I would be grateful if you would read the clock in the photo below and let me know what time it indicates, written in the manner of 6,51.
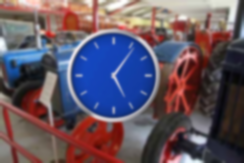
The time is 5,06
